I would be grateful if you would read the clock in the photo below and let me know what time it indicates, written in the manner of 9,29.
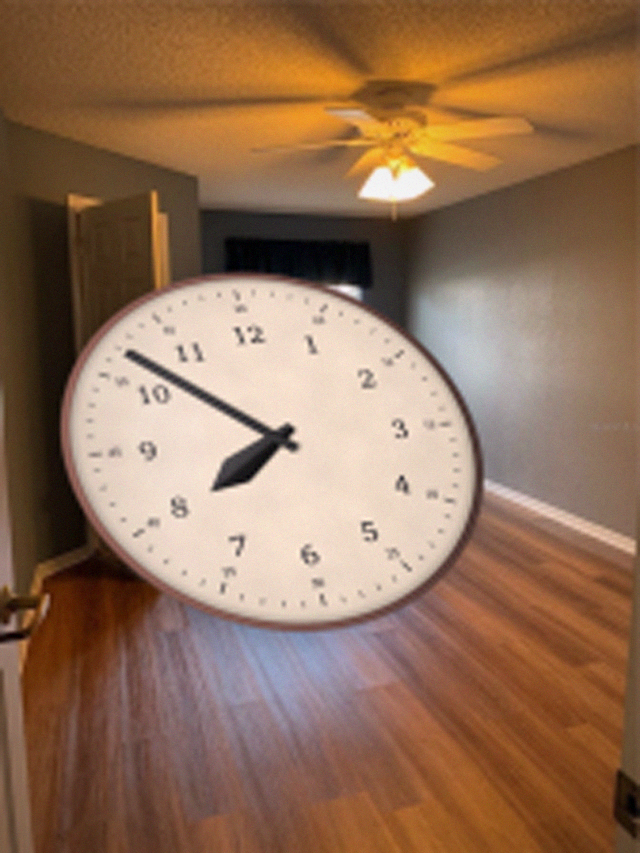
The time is 7,52
